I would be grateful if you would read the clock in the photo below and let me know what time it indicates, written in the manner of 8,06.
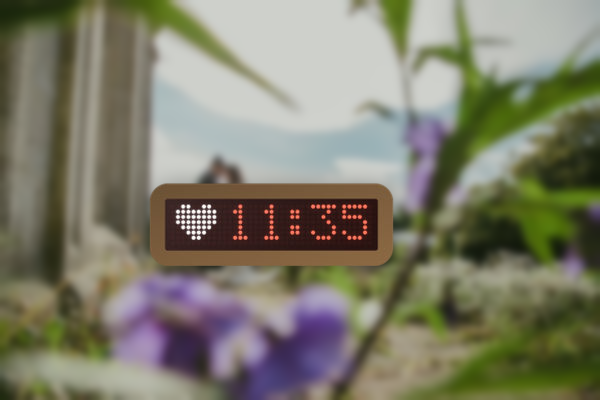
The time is 11,35
